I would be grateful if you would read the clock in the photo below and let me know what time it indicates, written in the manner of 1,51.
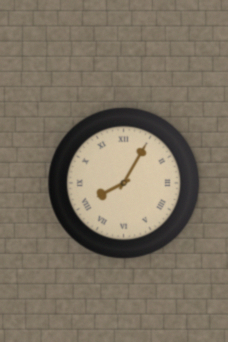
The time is 8,05
